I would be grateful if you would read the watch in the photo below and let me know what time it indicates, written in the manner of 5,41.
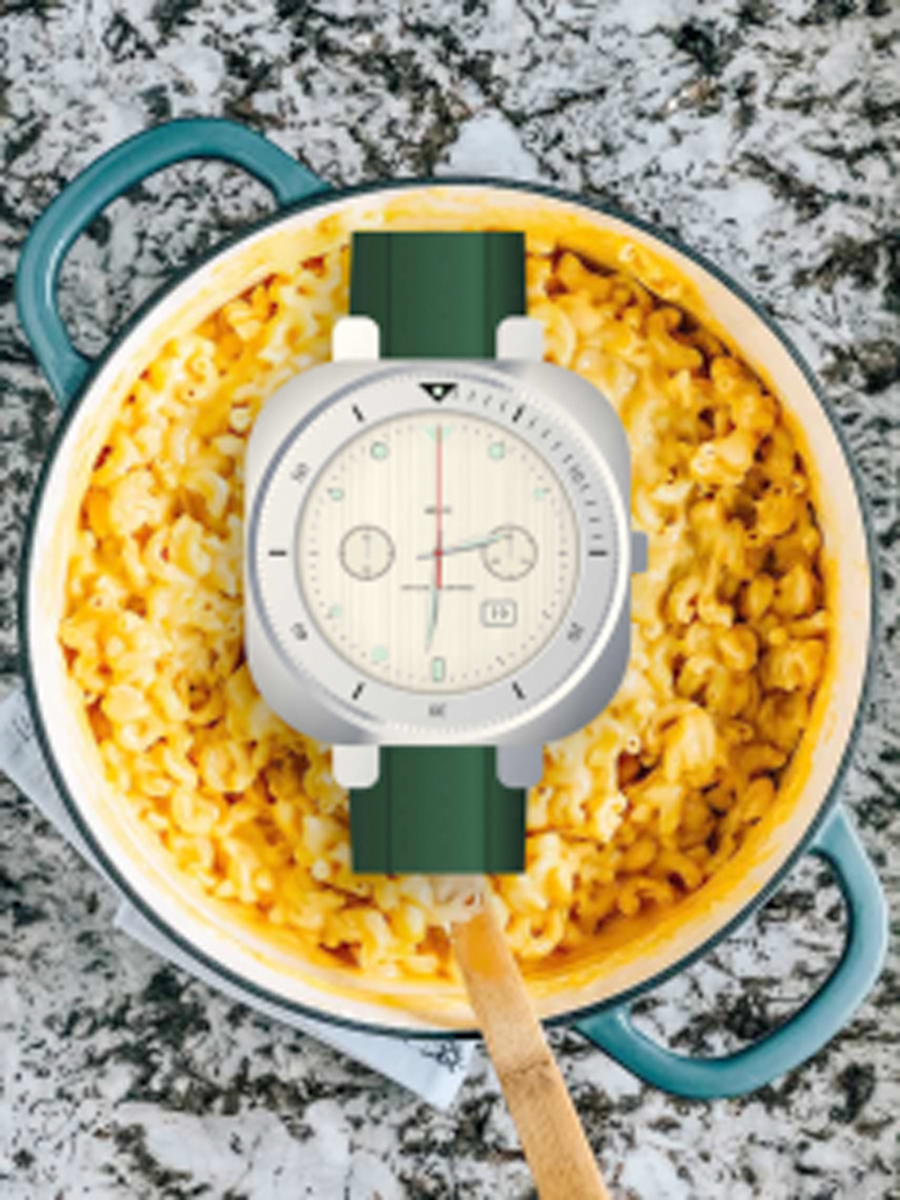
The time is 2,31
